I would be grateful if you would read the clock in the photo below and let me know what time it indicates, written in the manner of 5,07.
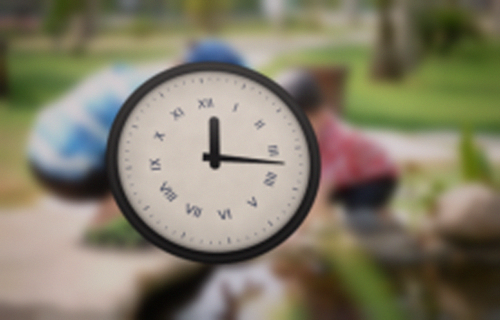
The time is 12,17
